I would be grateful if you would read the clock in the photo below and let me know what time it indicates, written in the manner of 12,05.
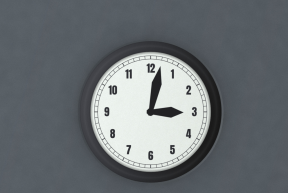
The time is 3,02
